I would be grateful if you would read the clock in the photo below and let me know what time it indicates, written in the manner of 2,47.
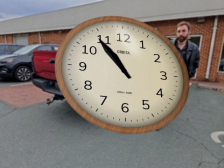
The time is 10,54
